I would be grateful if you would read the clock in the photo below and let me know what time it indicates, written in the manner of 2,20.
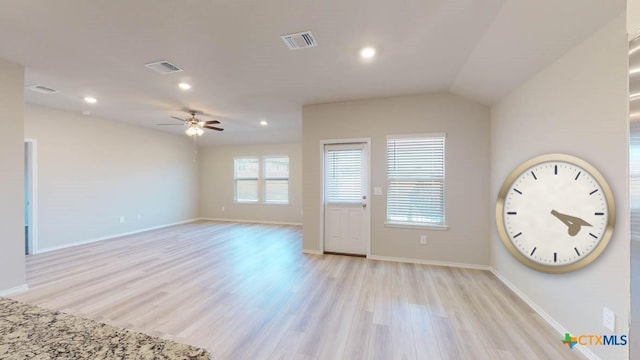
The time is 4,18
